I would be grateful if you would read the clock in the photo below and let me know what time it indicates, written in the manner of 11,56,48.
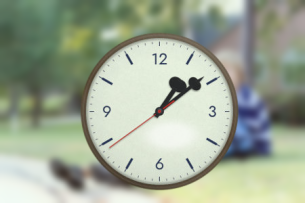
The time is 1,08,39
